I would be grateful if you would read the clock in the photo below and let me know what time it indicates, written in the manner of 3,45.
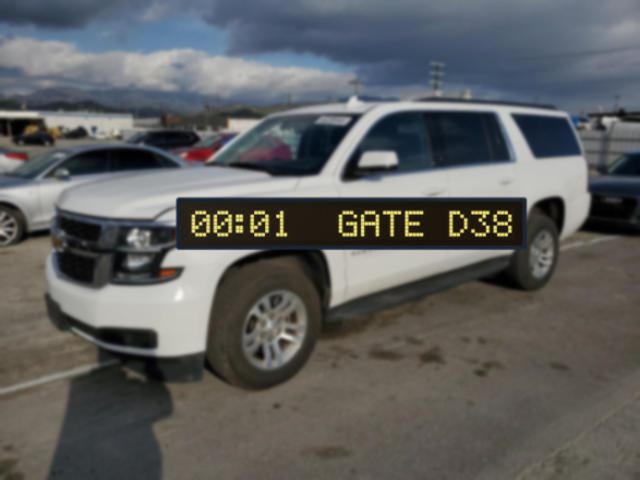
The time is 0,01
